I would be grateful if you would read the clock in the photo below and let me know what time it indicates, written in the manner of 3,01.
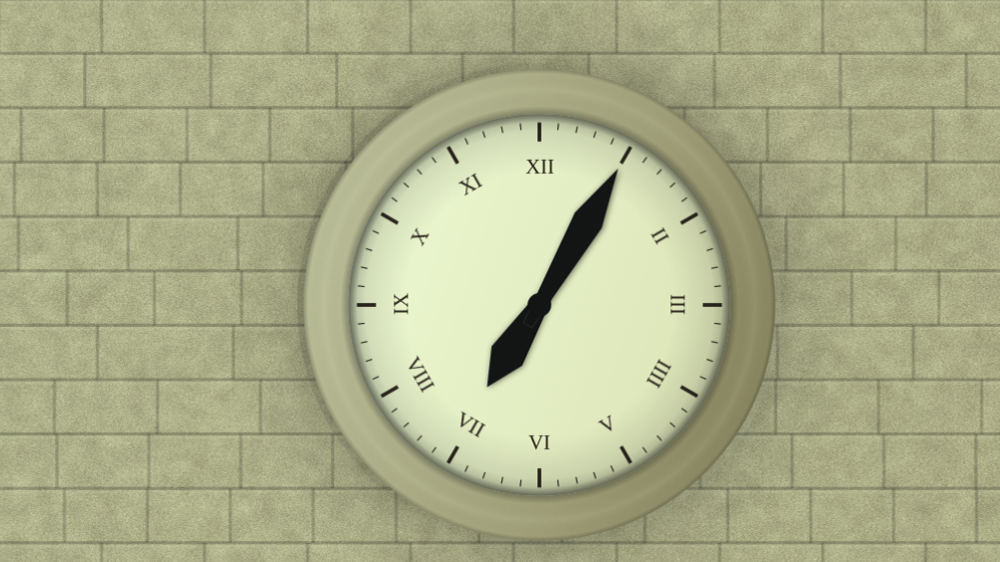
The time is 7,05
